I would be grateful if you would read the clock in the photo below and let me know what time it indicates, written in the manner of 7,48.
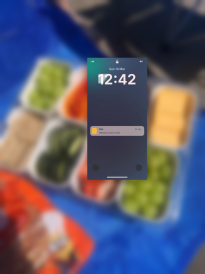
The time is 12,42
